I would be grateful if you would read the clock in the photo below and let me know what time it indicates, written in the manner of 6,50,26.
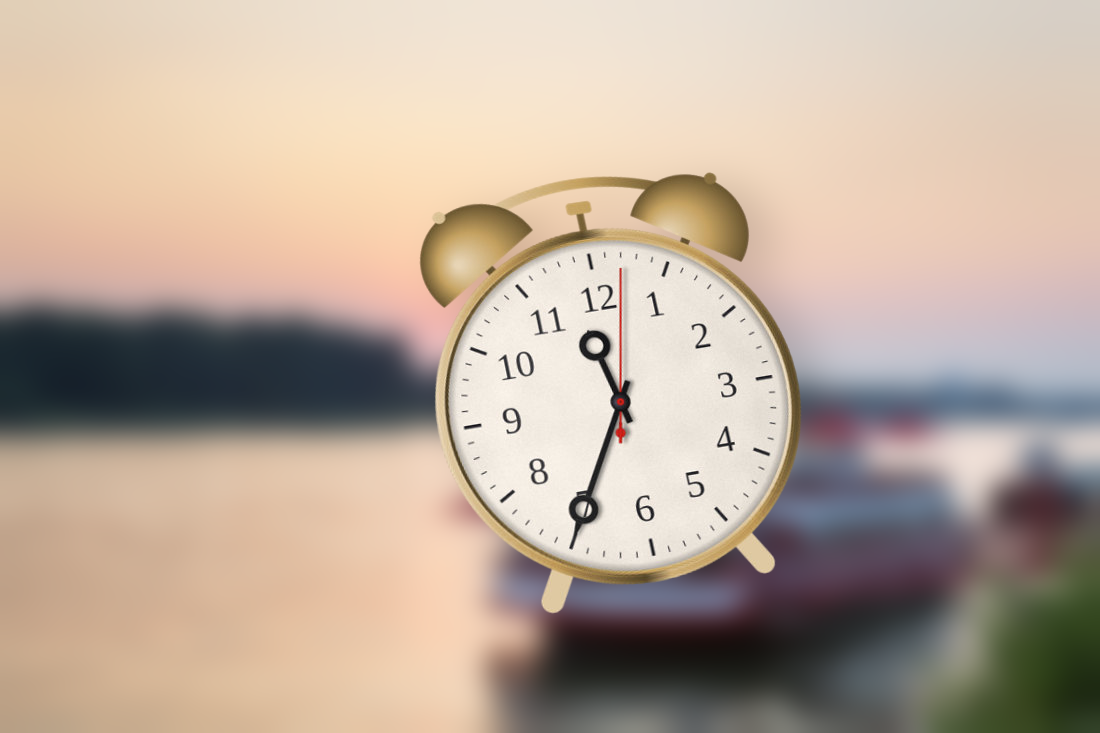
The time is 11,35,02
